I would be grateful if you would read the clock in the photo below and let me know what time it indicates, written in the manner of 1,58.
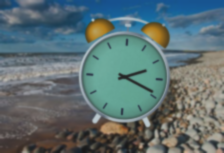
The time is 2,19
